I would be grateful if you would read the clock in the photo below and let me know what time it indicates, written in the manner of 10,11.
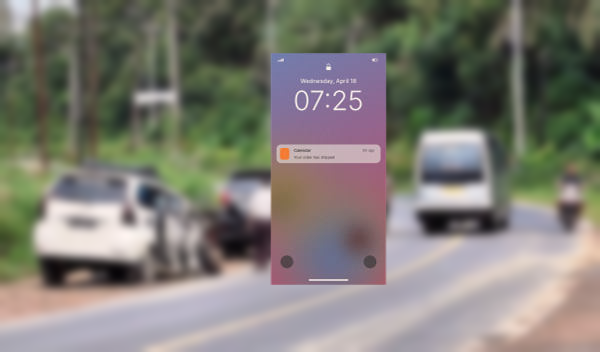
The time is 7,25
